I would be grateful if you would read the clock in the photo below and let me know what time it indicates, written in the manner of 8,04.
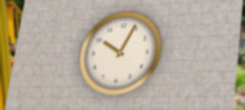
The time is 10,04
